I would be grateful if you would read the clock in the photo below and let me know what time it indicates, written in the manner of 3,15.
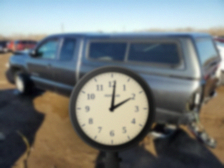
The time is 2,01
